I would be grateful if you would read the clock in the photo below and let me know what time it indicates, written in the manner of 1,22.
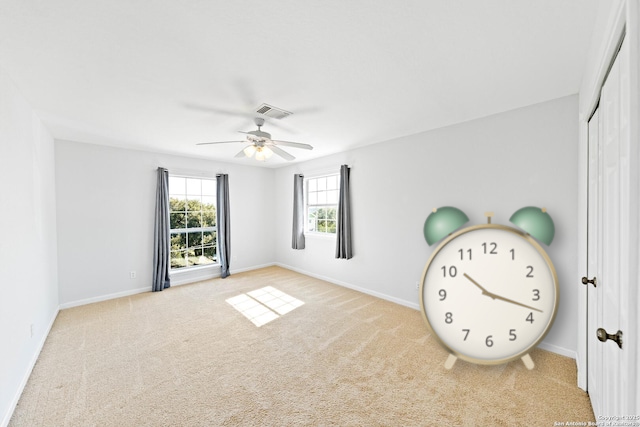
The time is 10,18
